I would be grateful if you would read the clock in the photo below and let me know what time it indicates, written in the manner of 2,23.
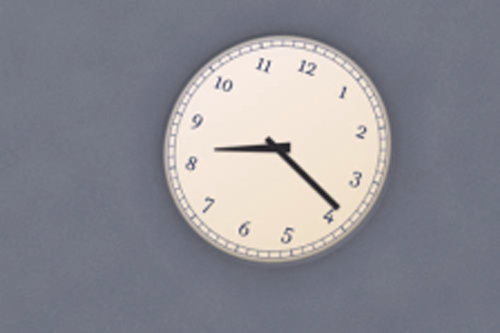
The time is 8,19
